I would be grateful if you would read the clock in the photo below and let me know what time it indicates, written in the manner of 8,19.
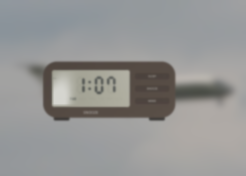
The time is 1,07
